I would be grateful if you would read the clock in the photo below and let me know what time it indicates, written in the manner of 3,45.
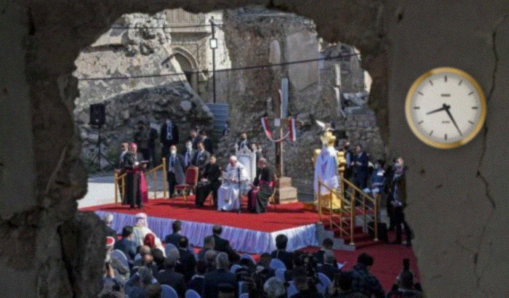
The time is 8,25
